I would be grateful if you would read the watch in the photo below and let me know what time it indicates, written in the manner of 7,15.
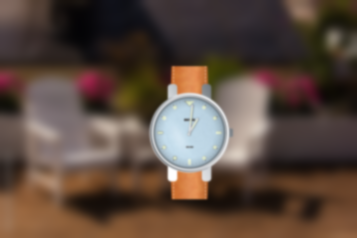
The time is 1,01
